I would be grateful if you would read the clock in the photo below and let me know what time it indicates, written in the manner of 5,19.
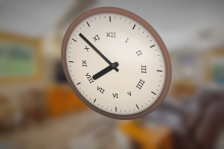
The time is 7,52
